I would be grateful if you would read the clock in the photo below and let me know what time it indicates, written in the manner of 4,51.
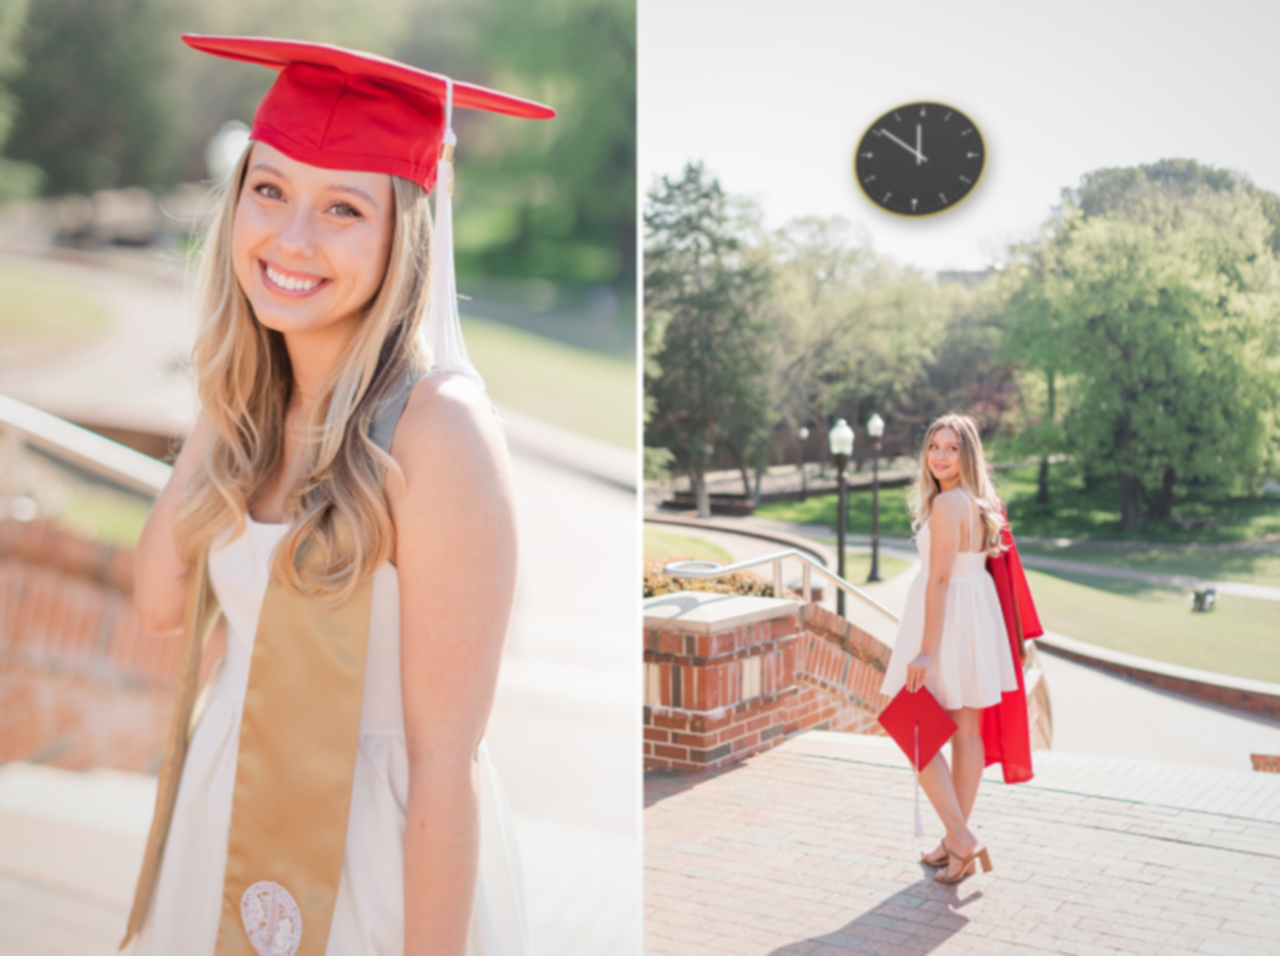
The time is 11,51
